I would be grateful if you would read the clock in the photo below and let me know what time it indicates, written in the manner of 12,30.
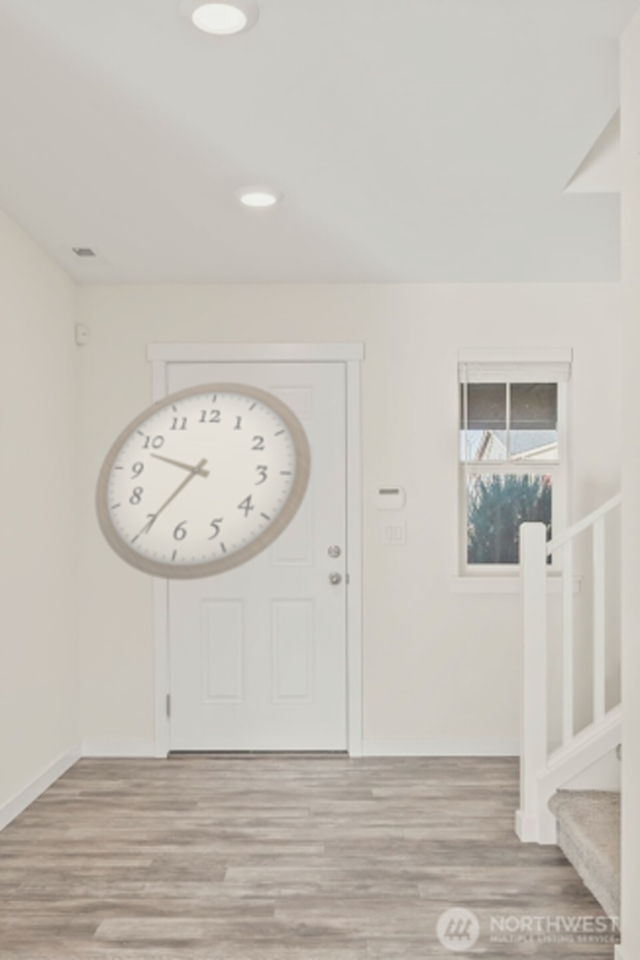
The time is 9,35
